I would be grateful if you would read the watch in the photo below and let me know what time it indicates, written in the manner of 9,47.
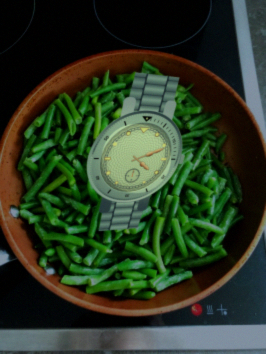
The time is 4,11
